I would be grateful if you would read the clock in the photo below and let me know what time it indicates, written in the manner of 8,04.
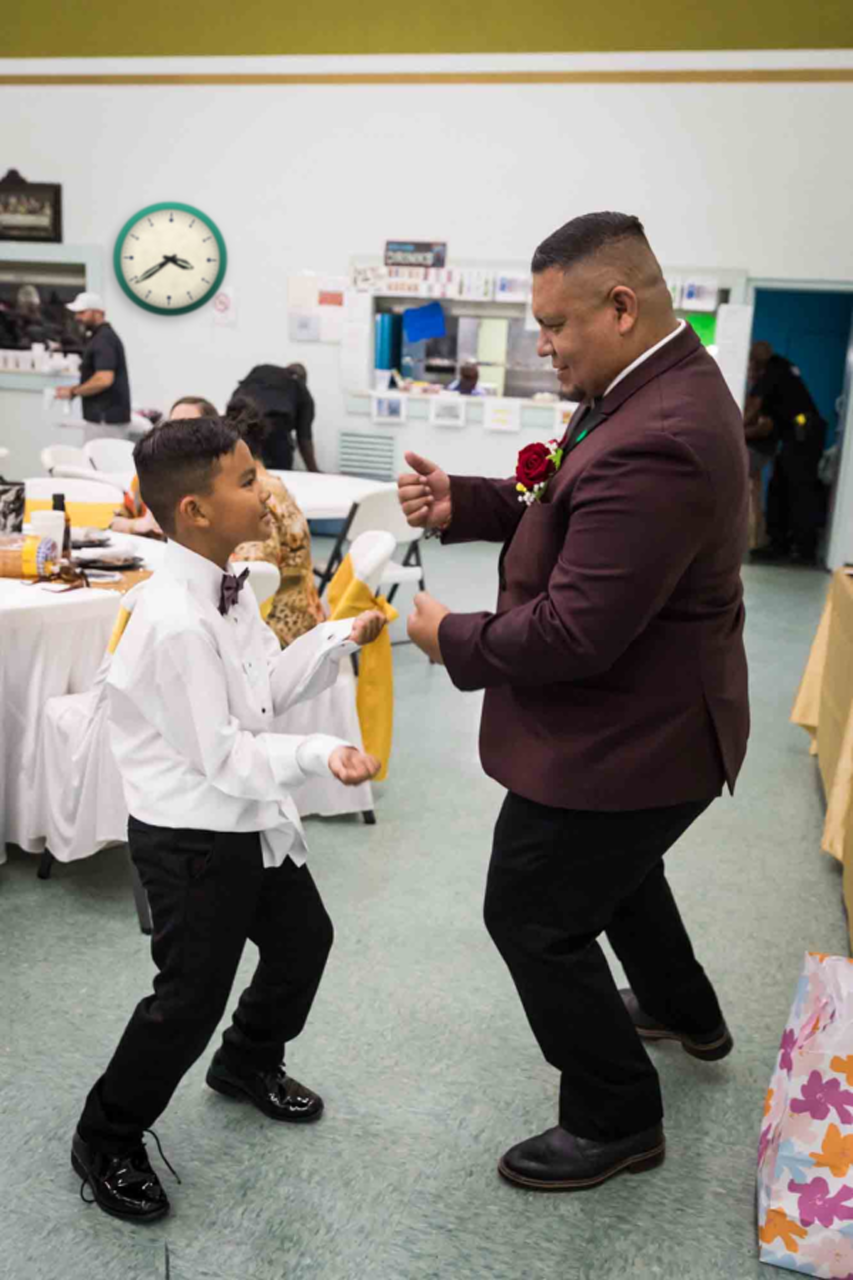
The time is 3,39
